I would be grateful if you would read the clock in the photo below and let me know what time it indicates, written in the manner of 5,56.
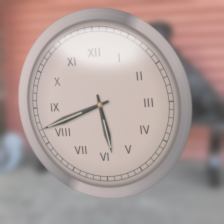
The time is 5,42
